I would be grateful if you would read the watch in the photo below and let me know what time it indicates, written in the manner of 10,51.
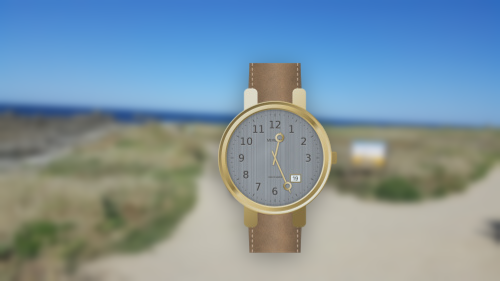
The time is 12,26
